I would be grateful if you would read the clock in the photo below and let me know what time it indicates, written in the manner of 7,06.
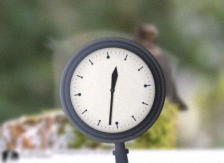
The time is 12,32
